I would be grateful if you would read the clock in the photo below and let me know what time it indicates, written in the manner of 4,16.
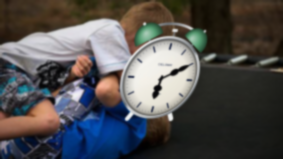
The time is 6,10
